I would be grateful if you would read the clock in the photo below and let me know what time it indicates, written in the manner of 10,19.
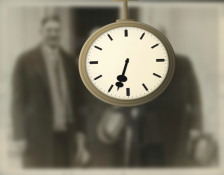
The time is 6,33
